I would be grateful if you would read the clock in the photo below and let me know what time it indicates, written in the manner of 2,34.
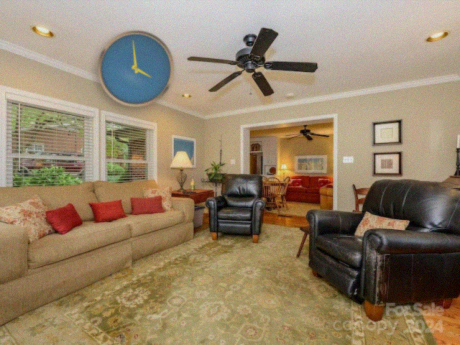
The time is 3,59
